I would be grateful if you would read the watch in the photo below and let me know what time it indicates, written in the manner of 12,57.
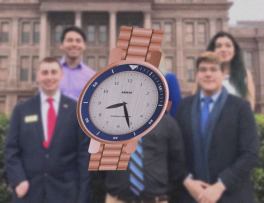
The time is 8,26
